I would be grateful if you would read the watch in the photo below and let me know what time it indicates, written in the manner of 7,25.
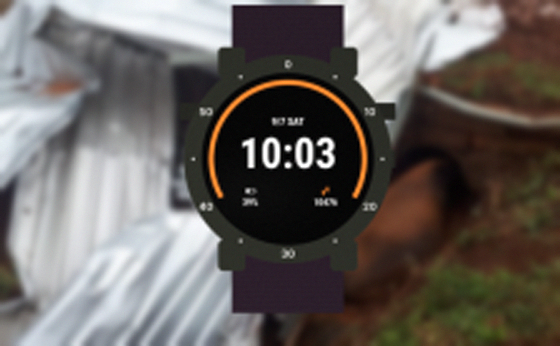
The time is 10,03
